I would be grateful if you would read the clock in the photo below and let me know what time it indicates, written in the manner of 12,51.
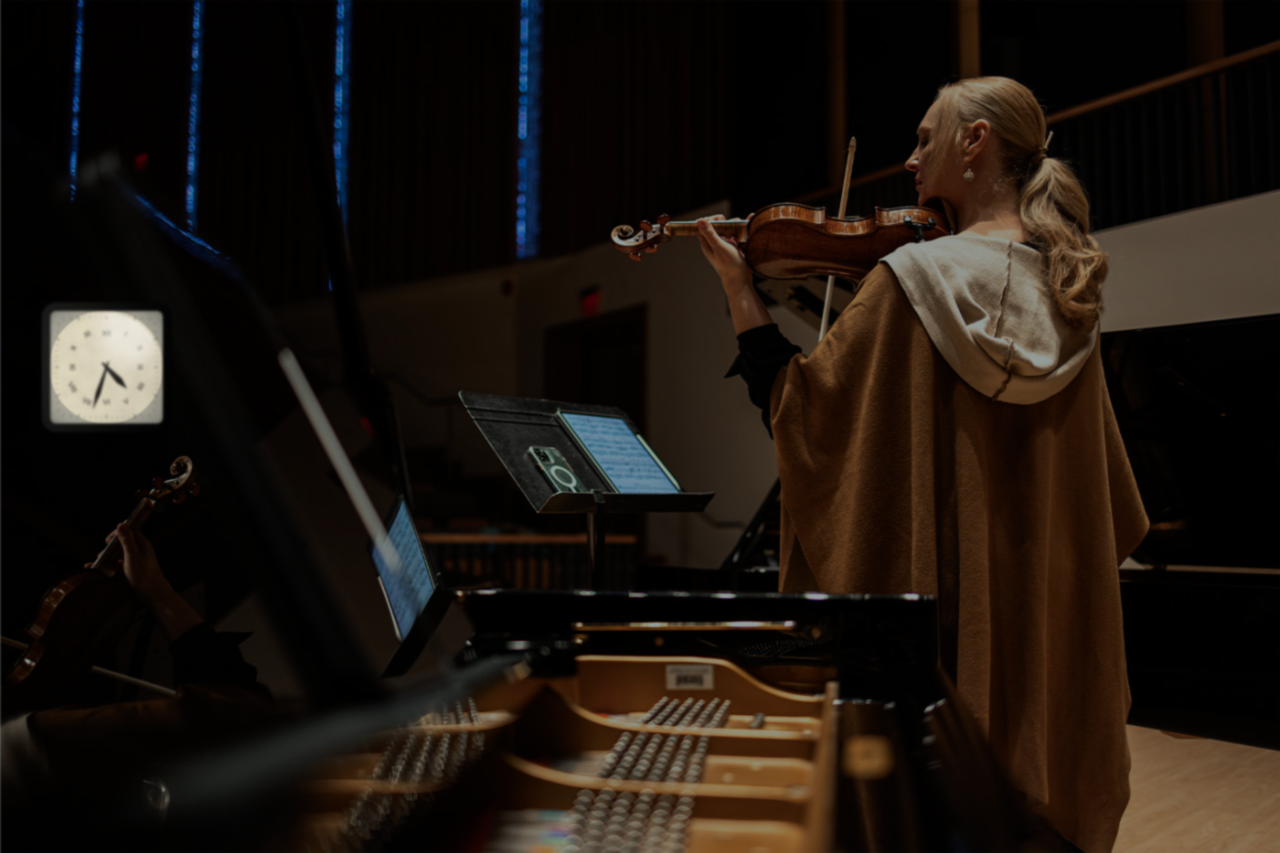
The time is 4,33
